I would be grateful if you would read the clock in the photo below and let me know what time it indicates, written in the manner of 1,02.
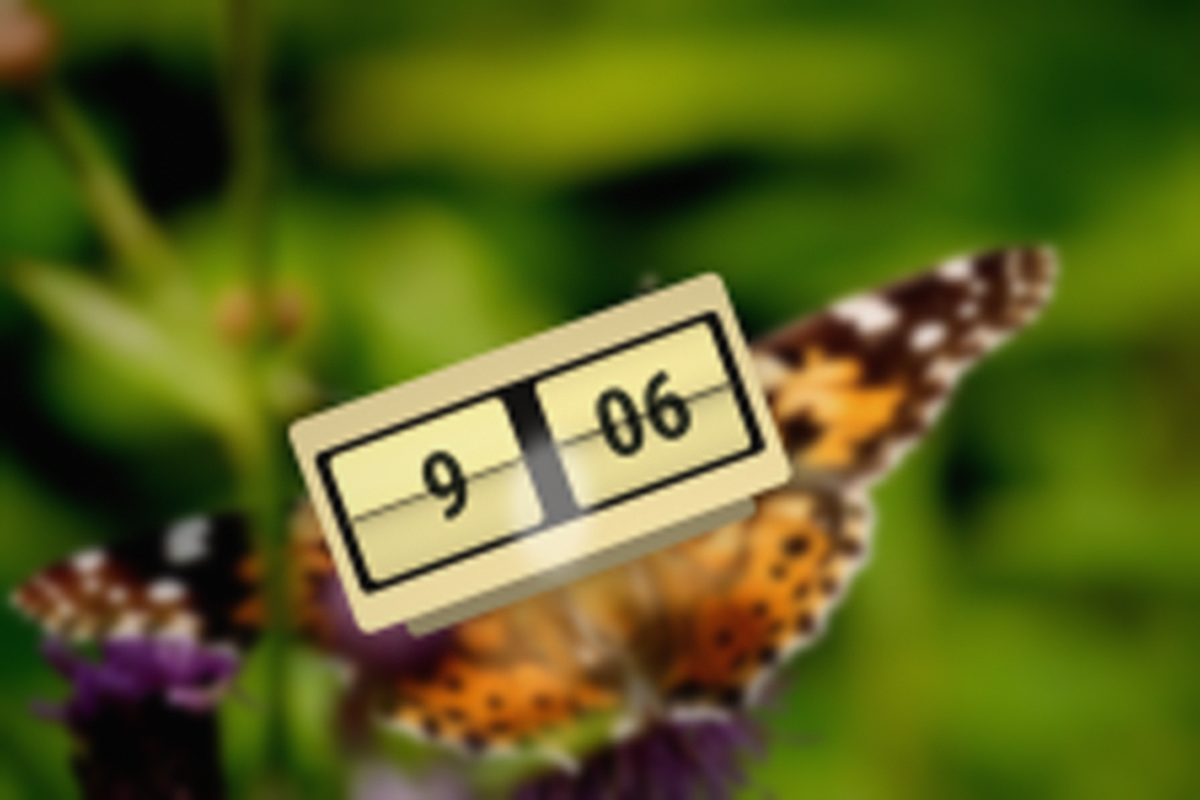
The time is 9,06
